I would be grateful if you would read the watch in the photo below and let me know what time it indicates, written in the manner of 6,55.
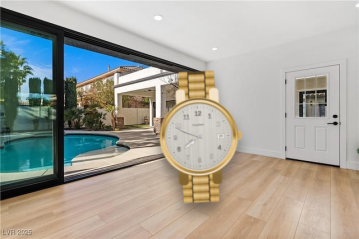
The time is 7,49
